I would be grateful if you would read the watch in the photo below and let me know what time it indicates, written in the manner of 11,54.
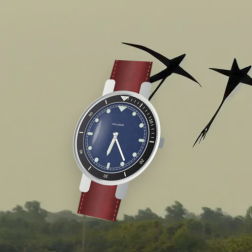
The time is 6,24
